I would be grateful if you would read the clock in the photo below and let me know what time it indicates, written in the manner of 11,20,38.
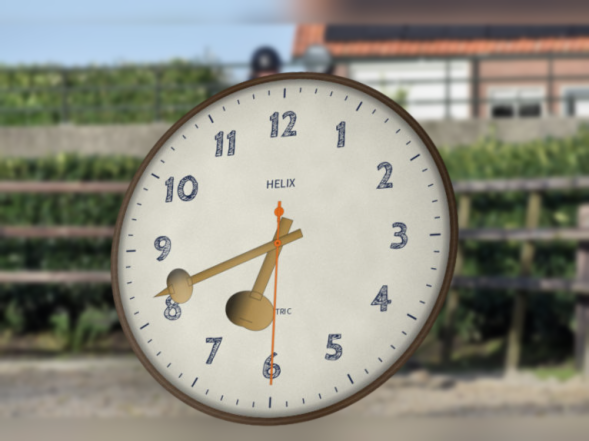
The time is 6,41,30
